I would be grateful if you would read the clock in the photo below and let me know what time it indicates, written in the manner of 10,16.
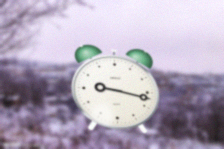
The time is 9,17
